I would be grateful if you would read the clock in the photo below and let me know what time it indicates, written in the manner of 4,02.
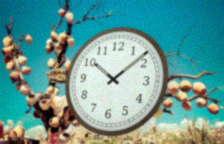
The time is 10,08
